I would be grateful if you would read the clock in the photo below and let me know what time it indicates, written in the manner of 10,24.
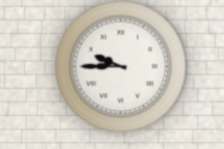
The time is 9,45
